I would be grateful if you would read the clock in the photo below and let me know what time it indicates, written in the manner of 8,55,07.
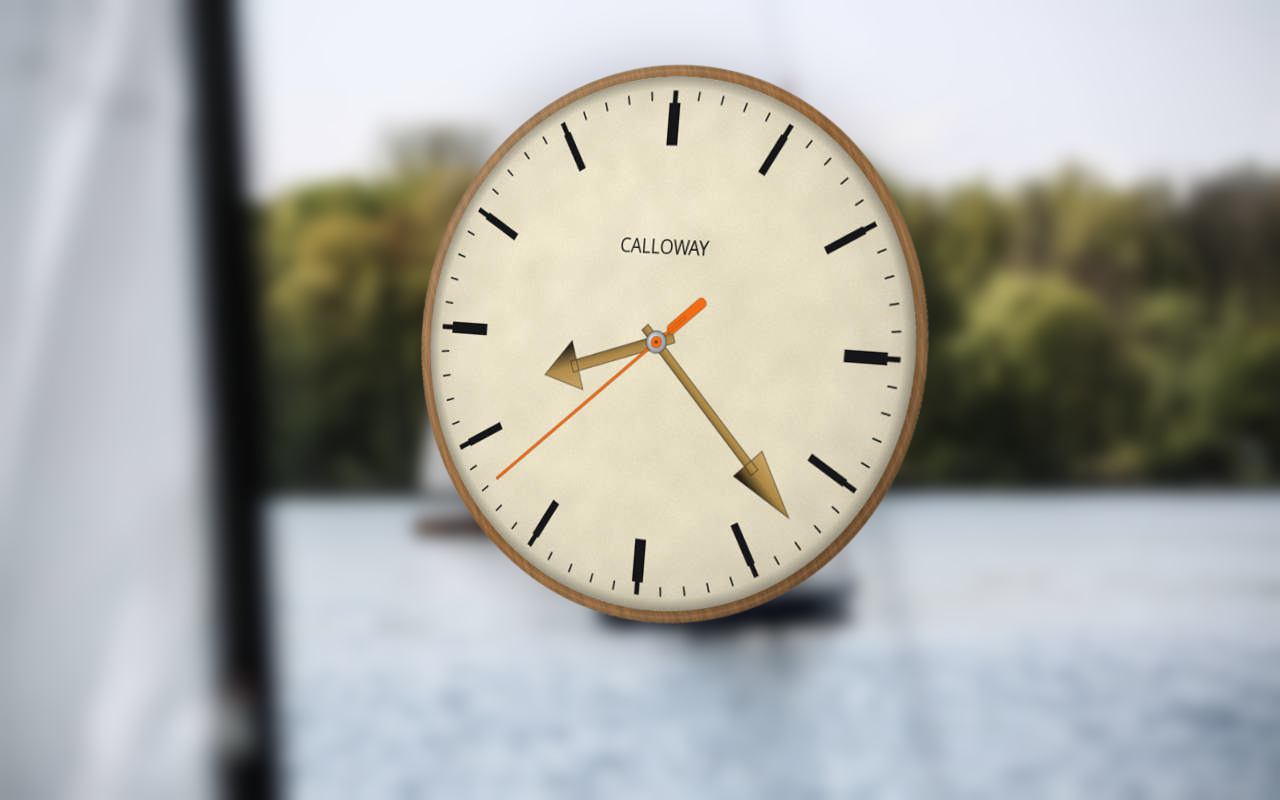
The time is 8,22,38
